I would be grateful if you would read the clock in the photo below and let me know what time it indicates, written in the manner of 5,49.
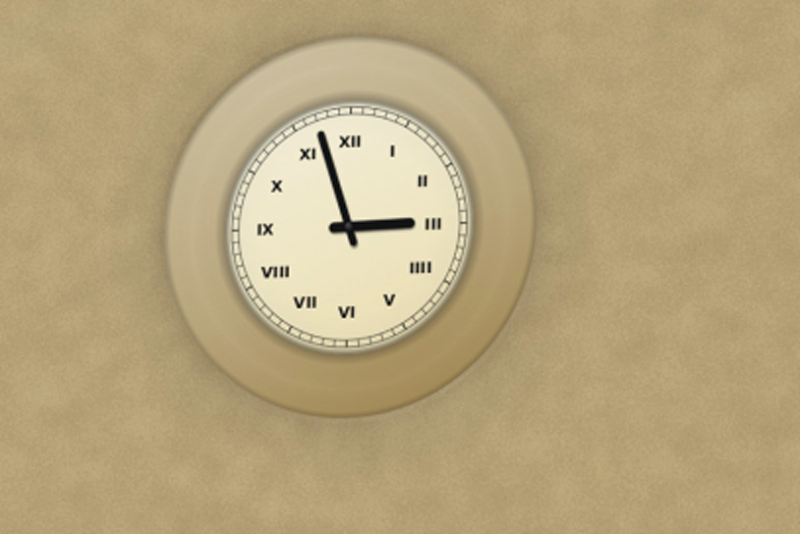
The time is 2,57
